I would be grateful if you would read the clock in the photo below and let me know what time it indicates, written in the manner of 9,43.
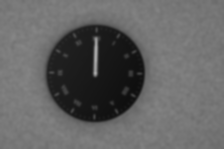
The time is 12,00
